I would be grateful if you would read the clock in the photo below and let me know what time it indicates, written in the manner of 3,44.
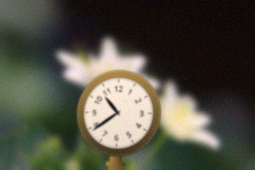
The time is 10,39
